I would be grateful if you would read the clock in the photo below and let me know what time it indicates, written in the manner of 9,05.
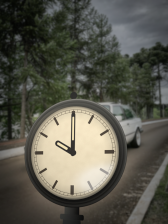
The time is 10,00
